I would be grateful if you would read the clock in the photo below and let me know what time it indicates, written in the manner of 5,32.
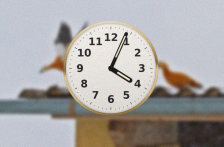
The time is 4,04
